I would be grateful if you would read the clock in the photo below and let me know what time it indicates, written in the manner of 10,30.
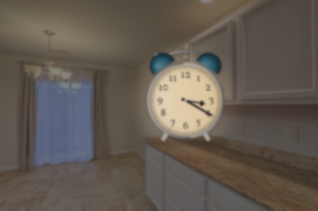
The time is 3,20
